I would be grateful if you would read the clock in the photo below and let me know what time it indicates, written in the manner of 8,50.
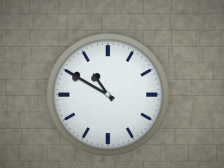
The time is 10,50
